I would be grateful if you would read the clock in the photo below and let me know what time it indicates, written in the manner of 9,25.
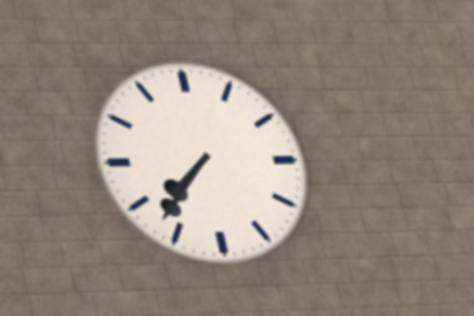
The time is 7,37
